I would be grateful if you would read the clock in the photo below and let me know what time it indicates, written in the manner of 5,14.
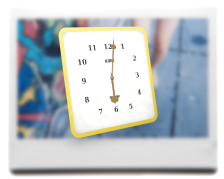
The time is 6,02
